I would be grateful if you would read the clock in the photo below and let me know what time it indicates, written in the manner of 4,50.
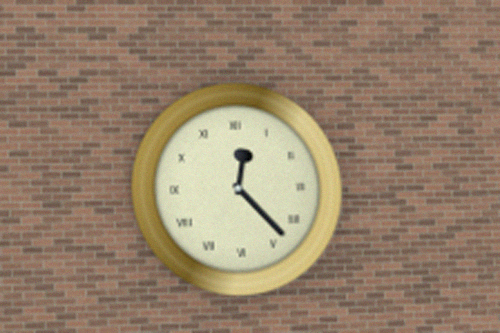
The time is 12,23
